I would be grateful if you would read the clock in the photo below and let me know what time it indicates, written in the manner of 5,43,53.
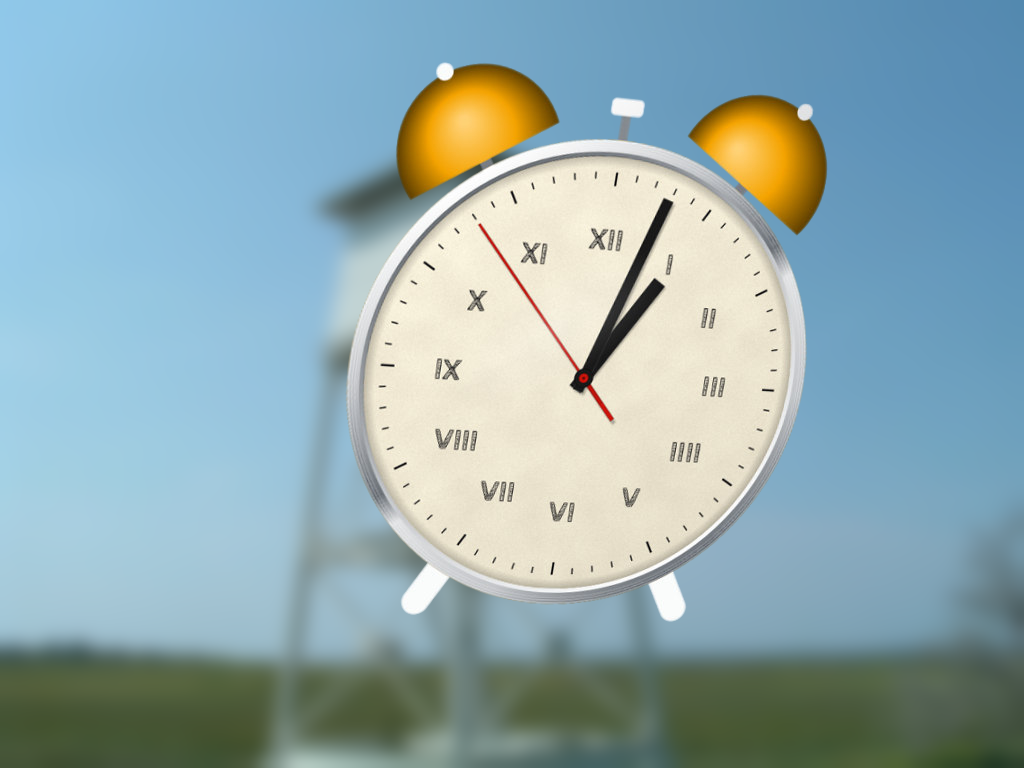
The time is 1,02,53
